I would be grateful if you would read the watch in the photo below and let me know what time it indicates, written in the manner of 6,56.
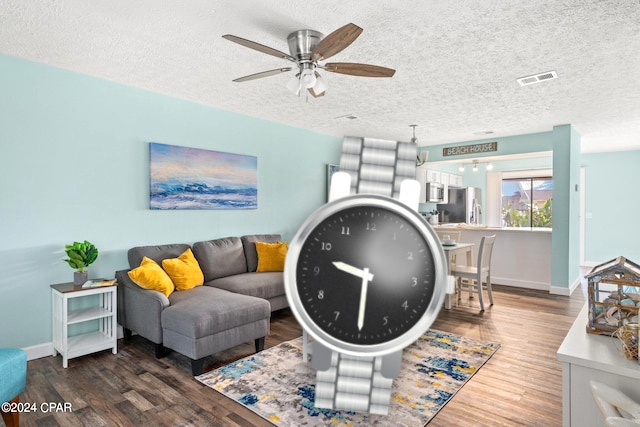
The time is 9,30
